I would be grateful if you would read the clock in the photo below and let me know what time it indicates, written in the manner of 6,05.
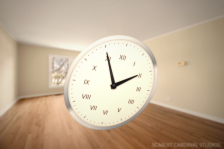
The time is 1,55
